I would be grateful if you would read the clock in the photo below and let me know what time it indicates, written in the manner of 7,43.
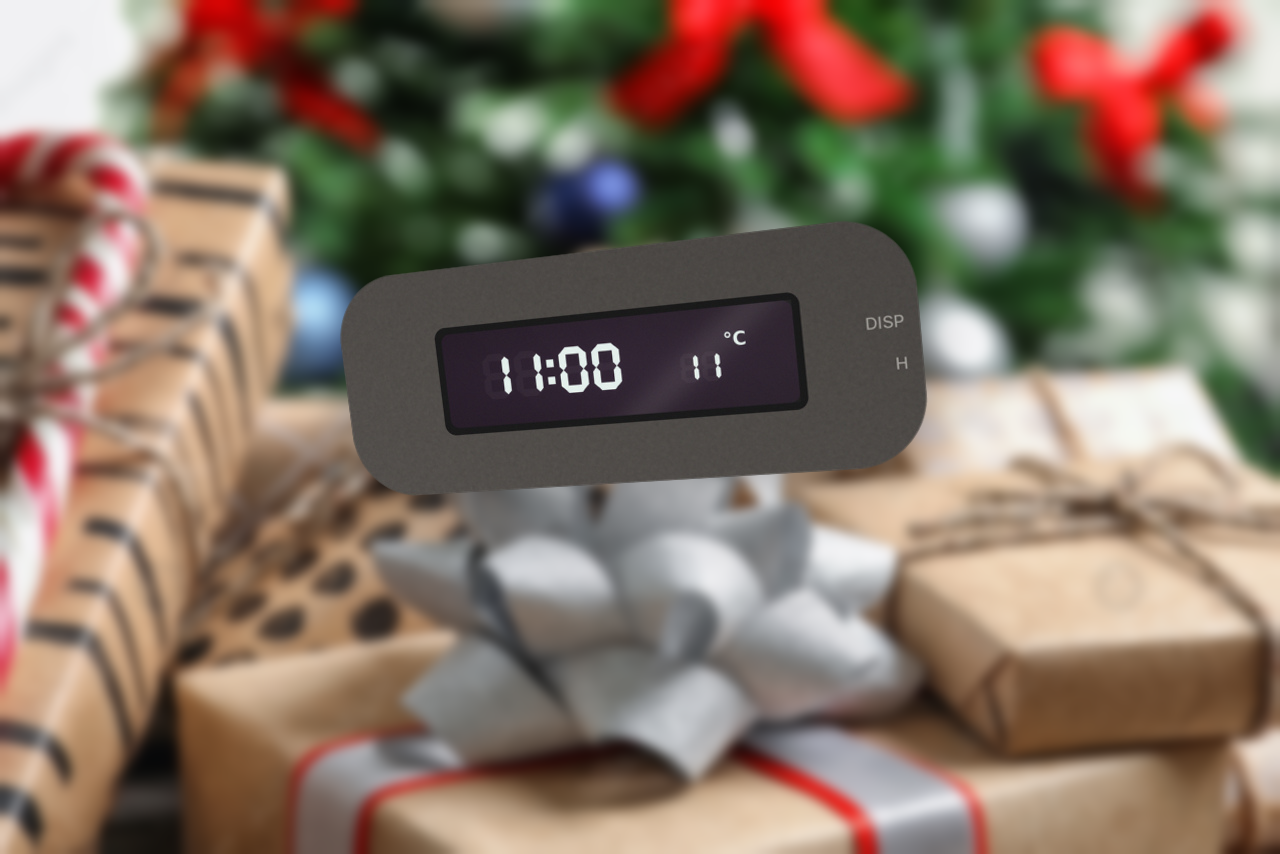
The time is 11,00
